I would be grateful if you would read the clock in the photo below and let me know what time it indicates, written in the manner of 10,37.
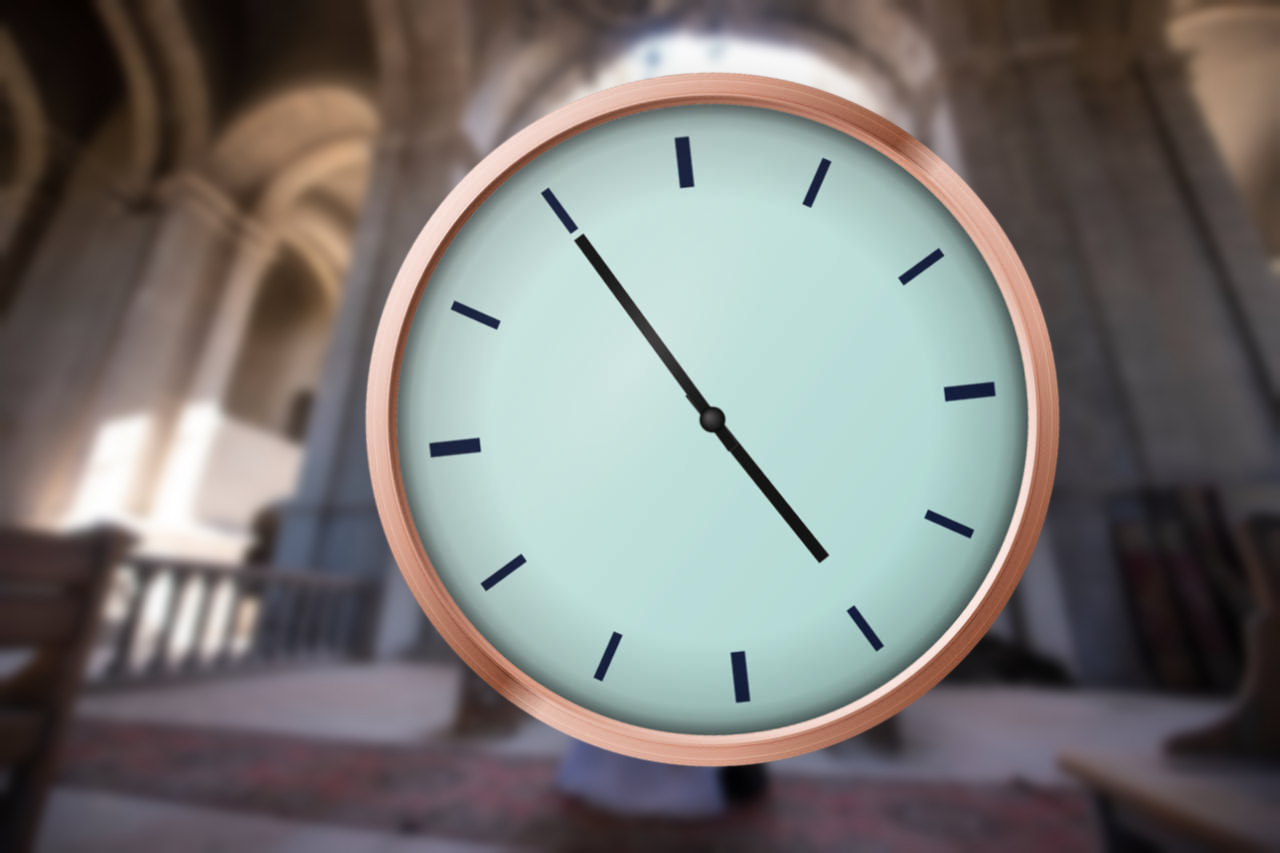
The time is 4,55
